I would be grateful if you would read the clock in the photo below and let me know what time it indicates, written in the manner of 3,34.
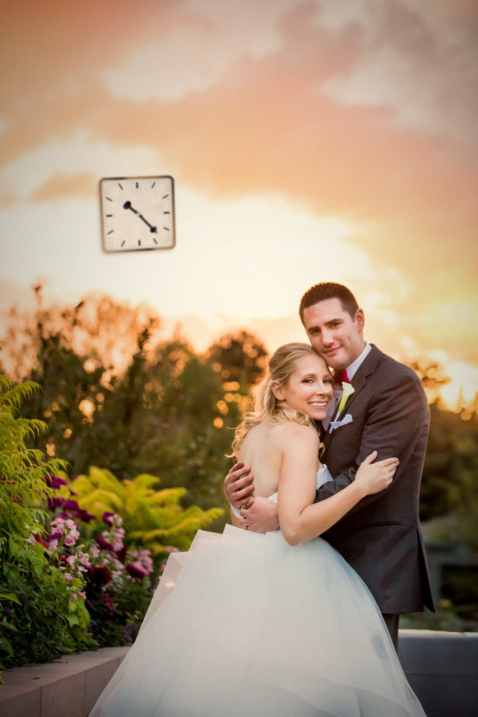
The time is 10,23
